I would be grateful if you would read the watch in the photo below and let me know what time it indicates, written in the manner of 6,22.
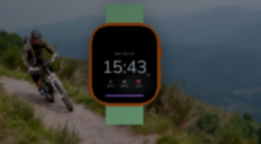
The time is 15,43
